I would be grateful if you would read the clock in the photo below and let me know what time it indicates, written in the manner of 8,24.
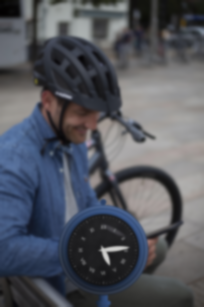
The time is 5,14
